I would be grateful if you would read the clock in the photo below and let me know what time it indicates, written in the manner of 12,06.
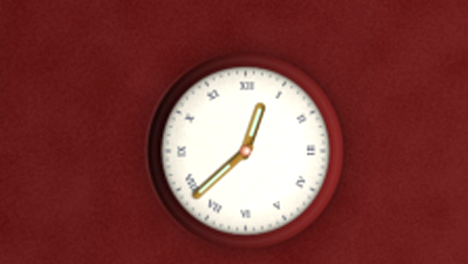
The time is 12,38
